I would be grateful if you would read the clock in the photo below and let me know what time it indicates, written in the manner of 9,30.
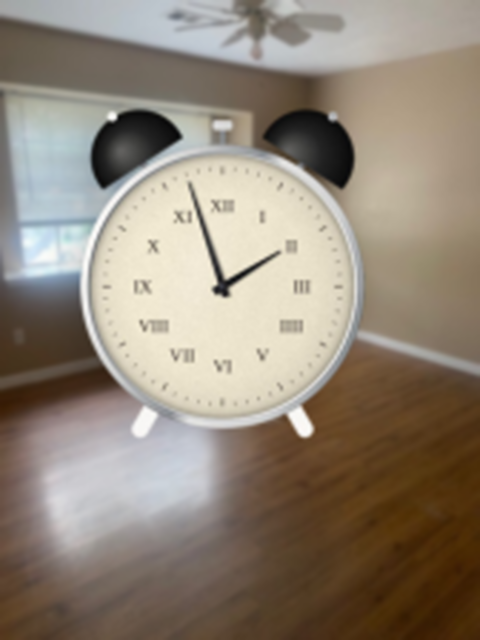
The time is 1,57
